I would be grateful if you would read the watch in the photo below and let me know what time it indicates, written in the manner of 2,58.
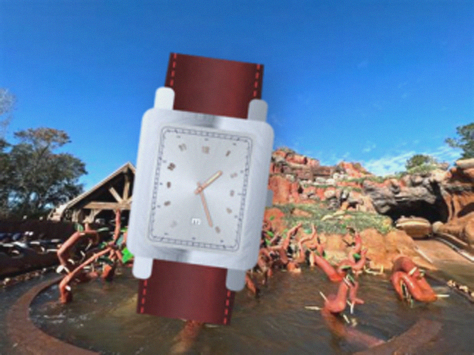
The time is 1,26
